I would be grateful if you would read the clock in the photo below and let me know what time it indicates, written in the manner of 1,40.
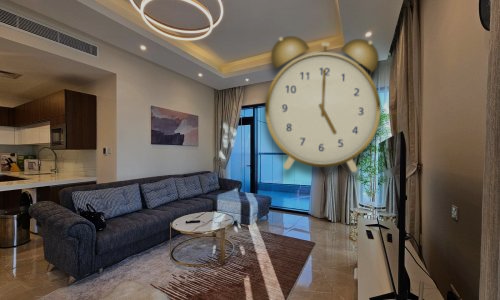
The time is 5,00
